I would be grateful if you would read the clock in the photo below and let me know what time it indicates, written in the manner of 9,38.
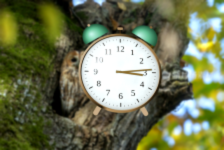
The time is 3,14
